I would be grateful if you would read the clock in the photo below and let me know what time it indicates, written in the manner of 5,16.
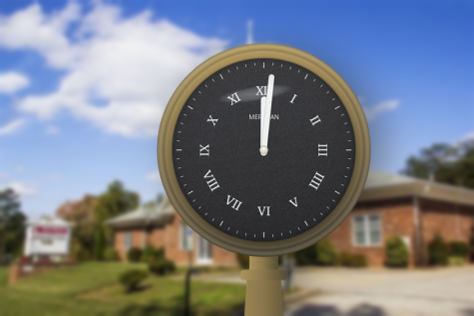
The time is 12,01
